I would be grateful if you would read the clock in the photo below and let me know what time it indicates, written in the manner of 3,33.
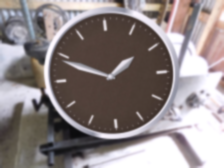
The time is 1,49
